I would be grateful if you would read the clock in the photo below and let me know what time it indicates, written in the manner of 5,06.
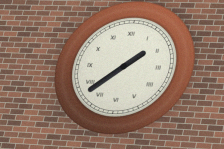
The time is 1,38
